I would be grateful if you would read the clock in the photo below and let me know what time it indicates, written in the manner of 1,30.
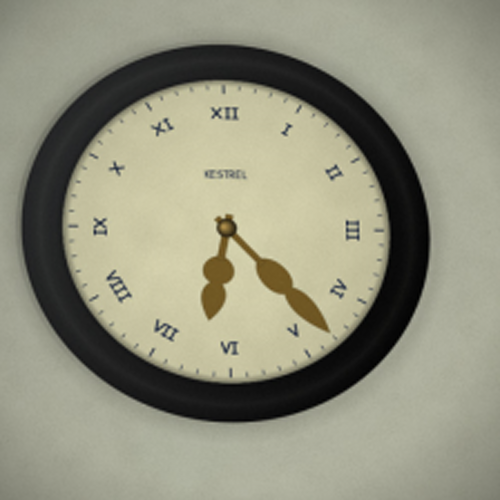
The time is 6,23
